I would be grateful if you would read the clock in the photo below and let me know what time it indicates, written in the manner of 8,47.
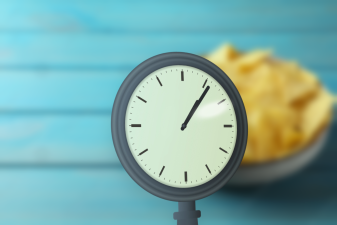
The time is 1,06
